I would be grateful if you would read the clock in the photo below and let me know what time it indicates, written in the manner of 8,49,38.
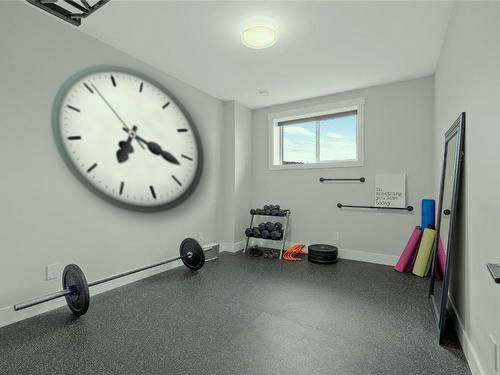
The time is 7,21,56
